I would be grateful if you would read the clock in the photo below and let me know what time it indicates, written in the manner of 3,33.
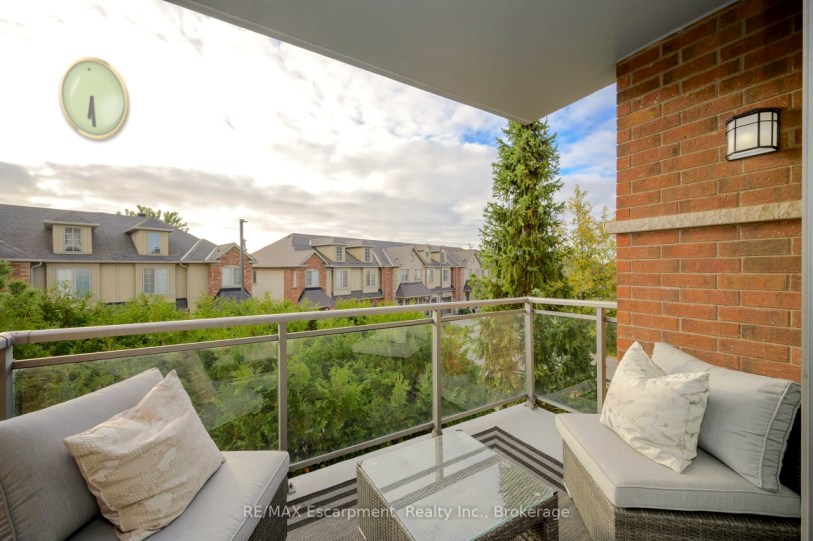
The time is 6,30
